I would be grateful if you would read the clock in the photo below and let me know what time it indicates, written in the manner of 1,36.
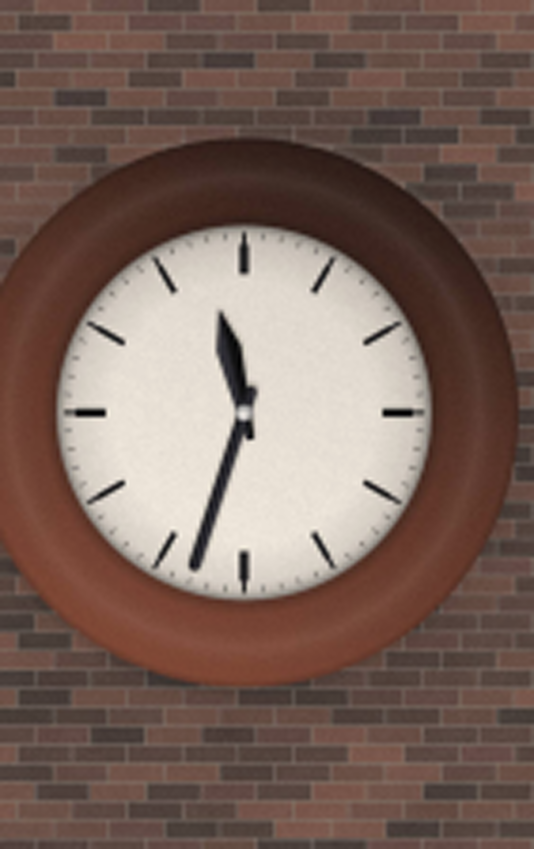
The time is 11,33
